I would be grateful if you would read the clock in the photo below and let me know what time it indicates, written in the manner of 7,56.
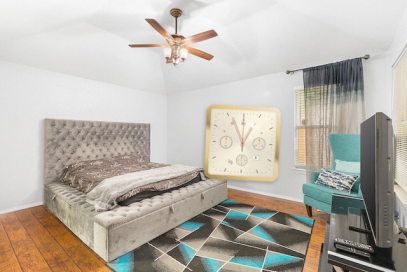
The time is 12,56
